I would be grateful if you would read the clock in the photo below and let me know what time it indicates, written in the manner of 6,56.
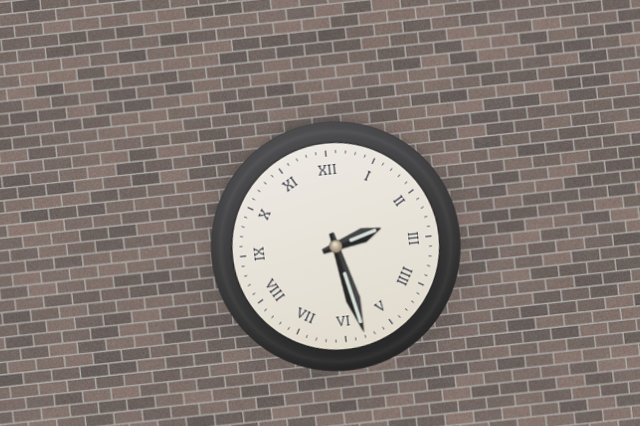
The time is 2,28
